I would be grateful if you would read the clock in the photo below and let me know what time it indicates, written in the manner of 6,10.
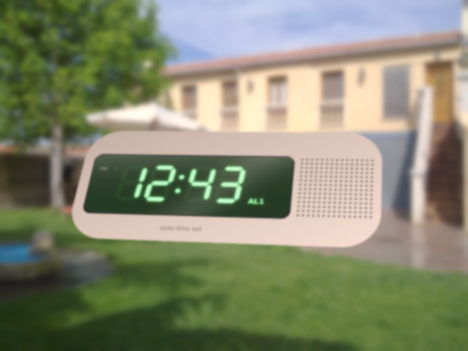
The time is 12,43
